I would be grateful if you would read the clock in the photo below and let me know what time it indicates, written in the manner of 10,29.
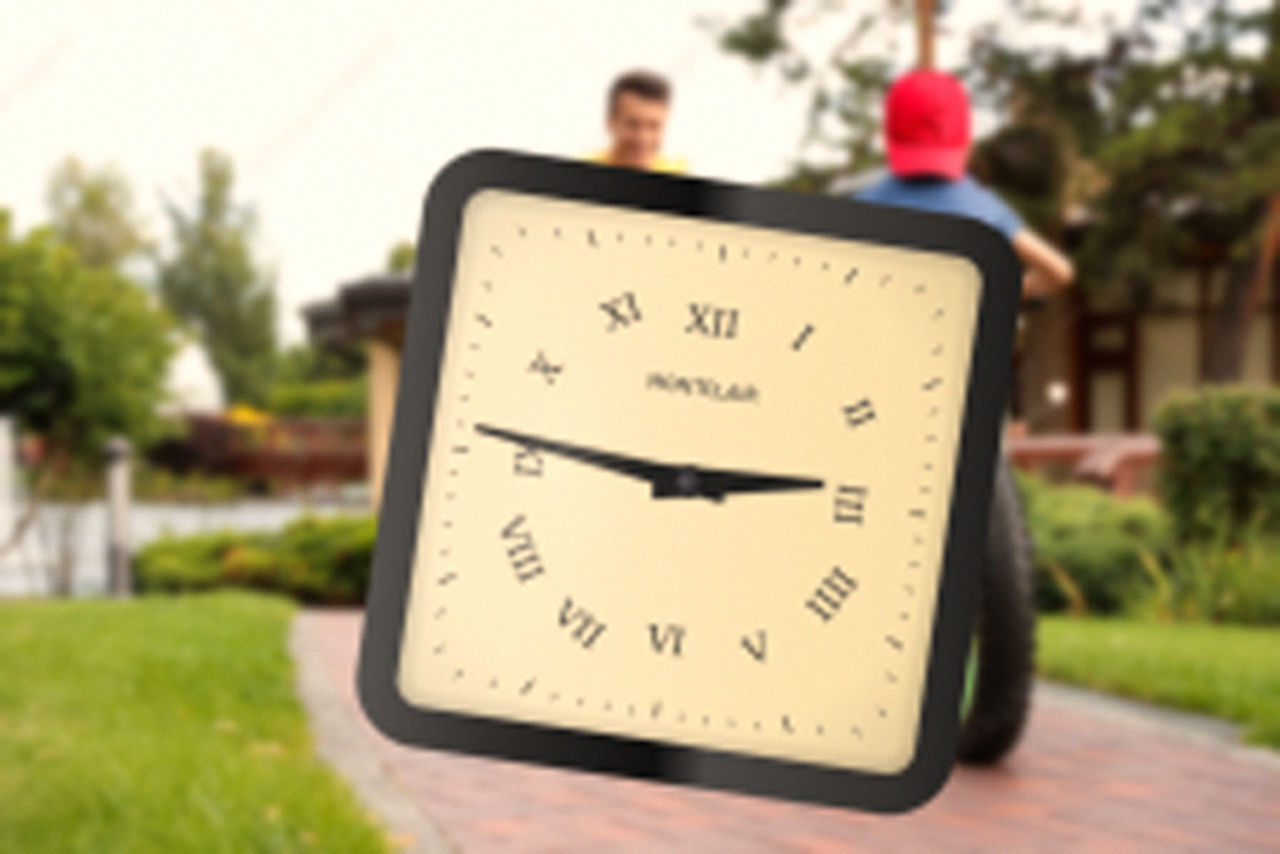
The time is 2,46
